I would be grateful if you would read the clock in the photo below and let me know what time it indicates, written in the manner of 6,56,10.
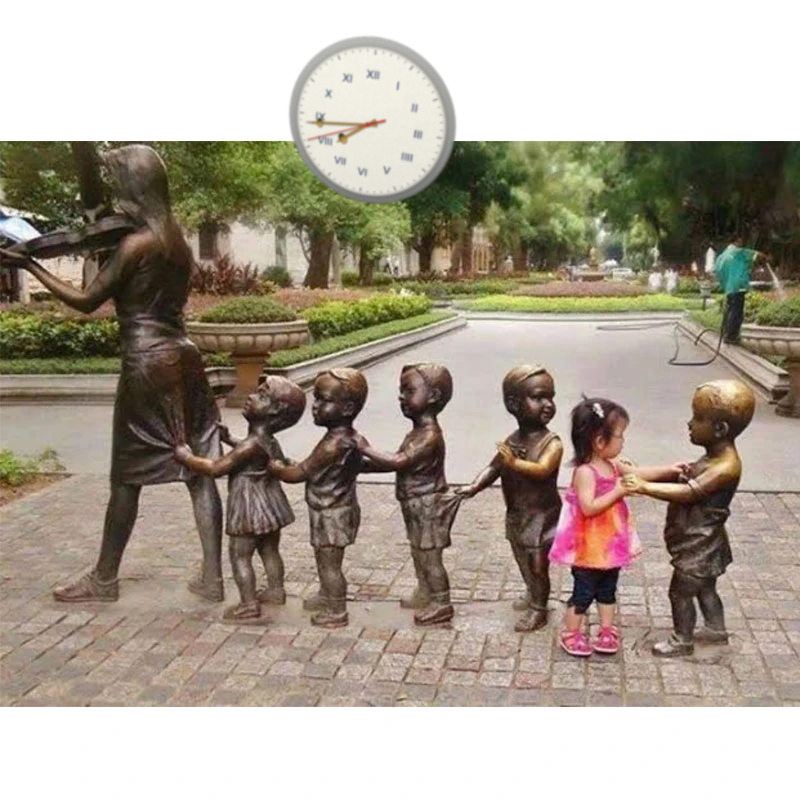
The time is 7,43,41
